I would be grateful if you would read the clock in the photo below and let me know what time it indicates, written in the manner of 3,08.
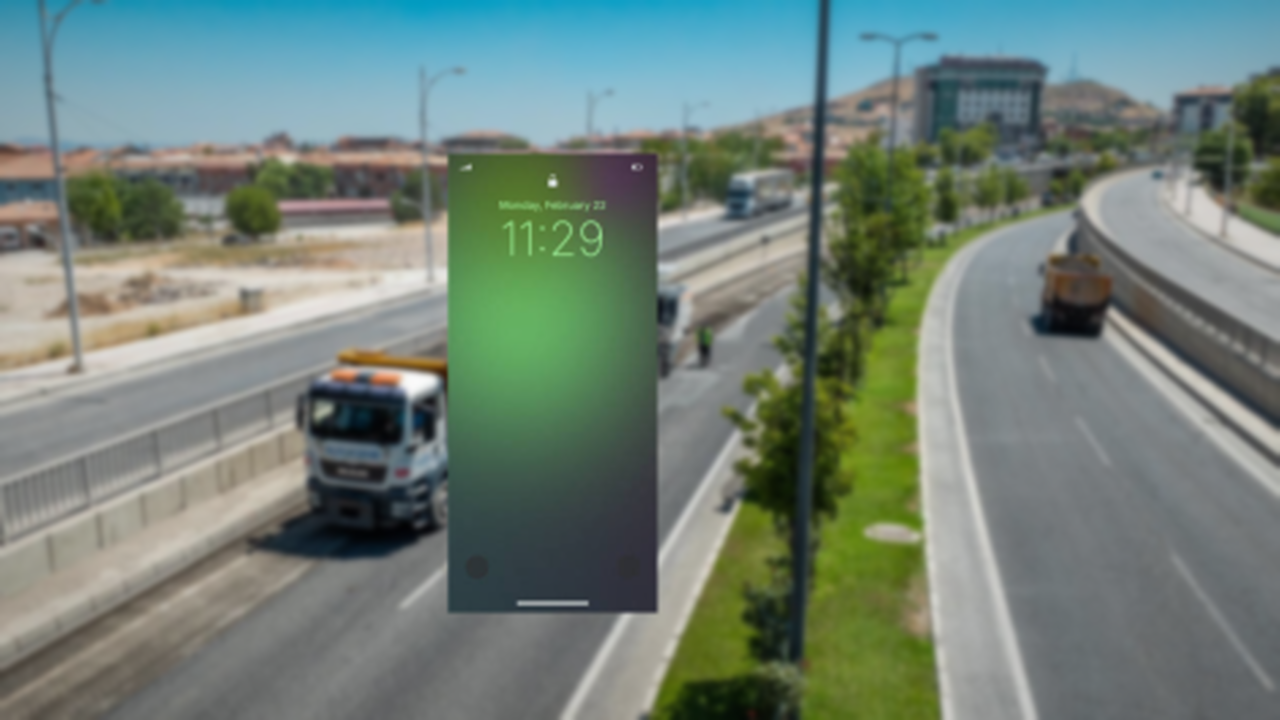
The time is 11,29
